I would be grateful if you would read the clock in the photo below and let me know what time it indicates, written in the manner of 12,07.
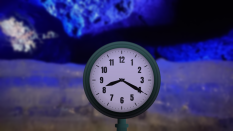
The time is 8,20
